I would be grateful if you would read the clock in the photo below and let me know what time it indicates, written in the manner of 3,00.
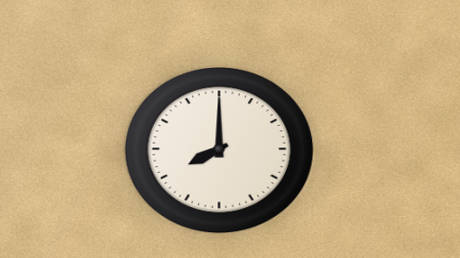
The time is 8,00
